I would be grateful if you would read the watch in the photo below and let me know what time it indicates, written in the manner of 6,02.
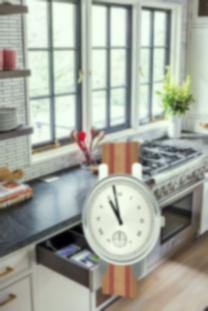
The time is 10,58
